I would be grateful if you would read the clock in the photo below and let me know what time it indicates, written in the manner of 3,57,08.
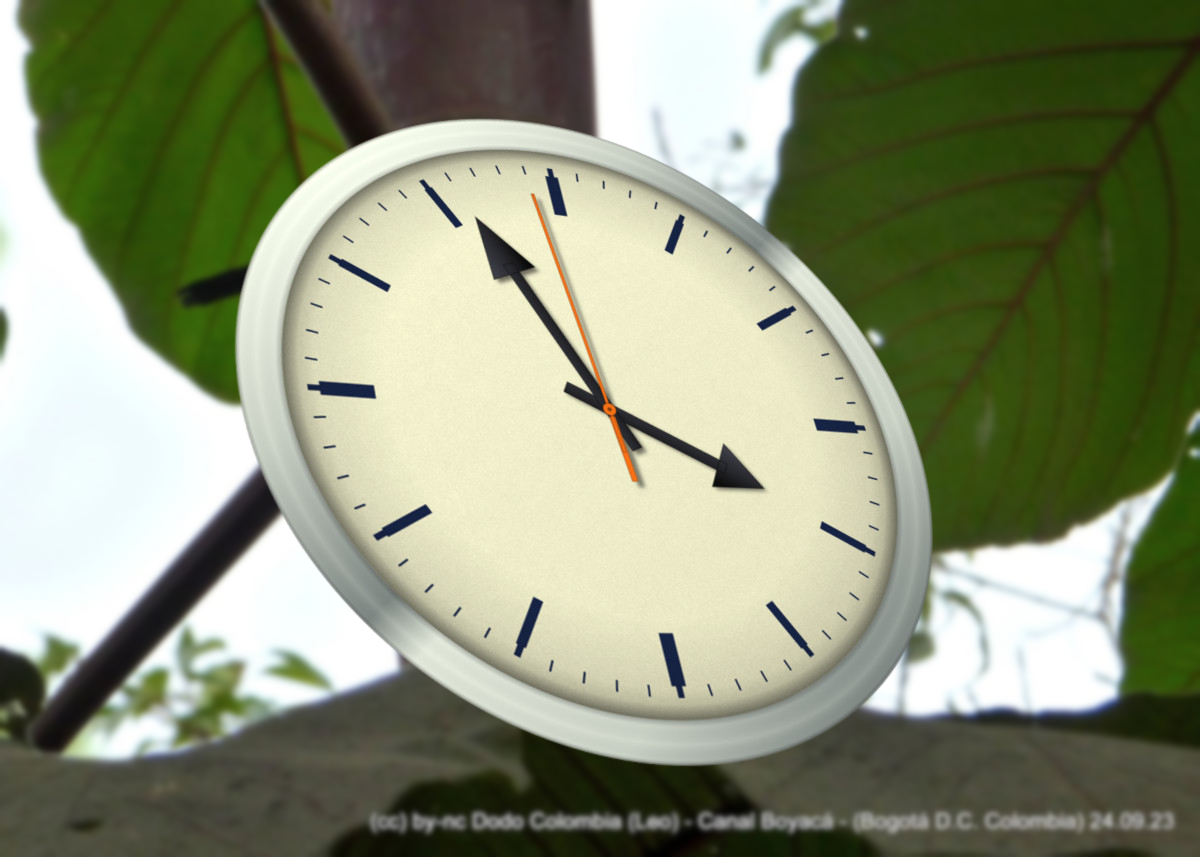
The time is 3,55,59
